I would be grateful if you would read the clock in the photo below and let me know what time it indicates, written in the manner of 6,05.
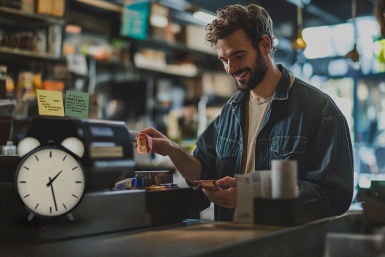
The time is 1,28
